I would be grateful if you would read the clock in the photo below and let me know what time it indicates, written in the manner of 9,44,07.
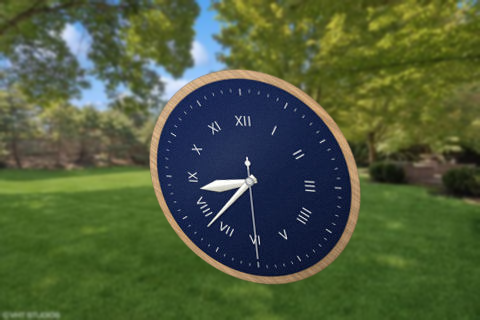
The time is 8,37,30
